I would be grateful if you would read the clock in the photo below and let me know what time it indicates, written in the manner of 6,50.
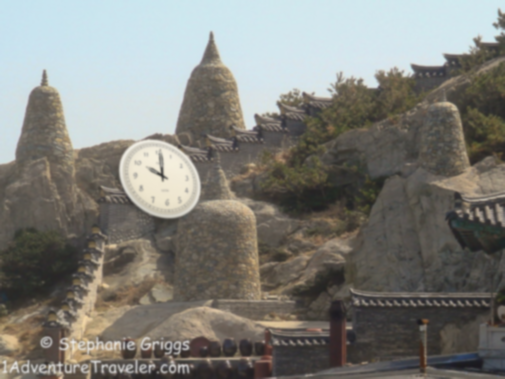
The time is 10,01
